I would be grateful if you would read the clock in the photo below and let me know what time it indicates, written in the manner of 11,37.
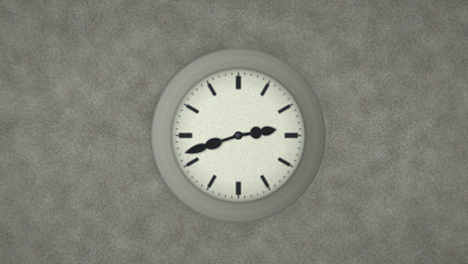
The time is 2,42
